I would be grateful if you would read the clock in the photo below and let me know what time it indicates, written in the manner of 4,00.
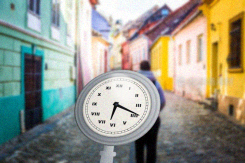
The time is 6,19
